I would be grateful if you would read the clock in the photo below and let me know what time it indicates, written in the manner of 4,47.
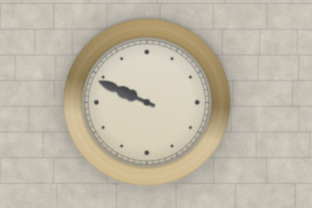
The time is 9,49
